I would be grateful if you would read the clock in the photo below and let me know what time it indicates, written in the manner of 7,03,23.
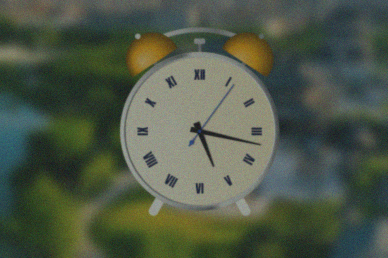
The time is 5,17,06
